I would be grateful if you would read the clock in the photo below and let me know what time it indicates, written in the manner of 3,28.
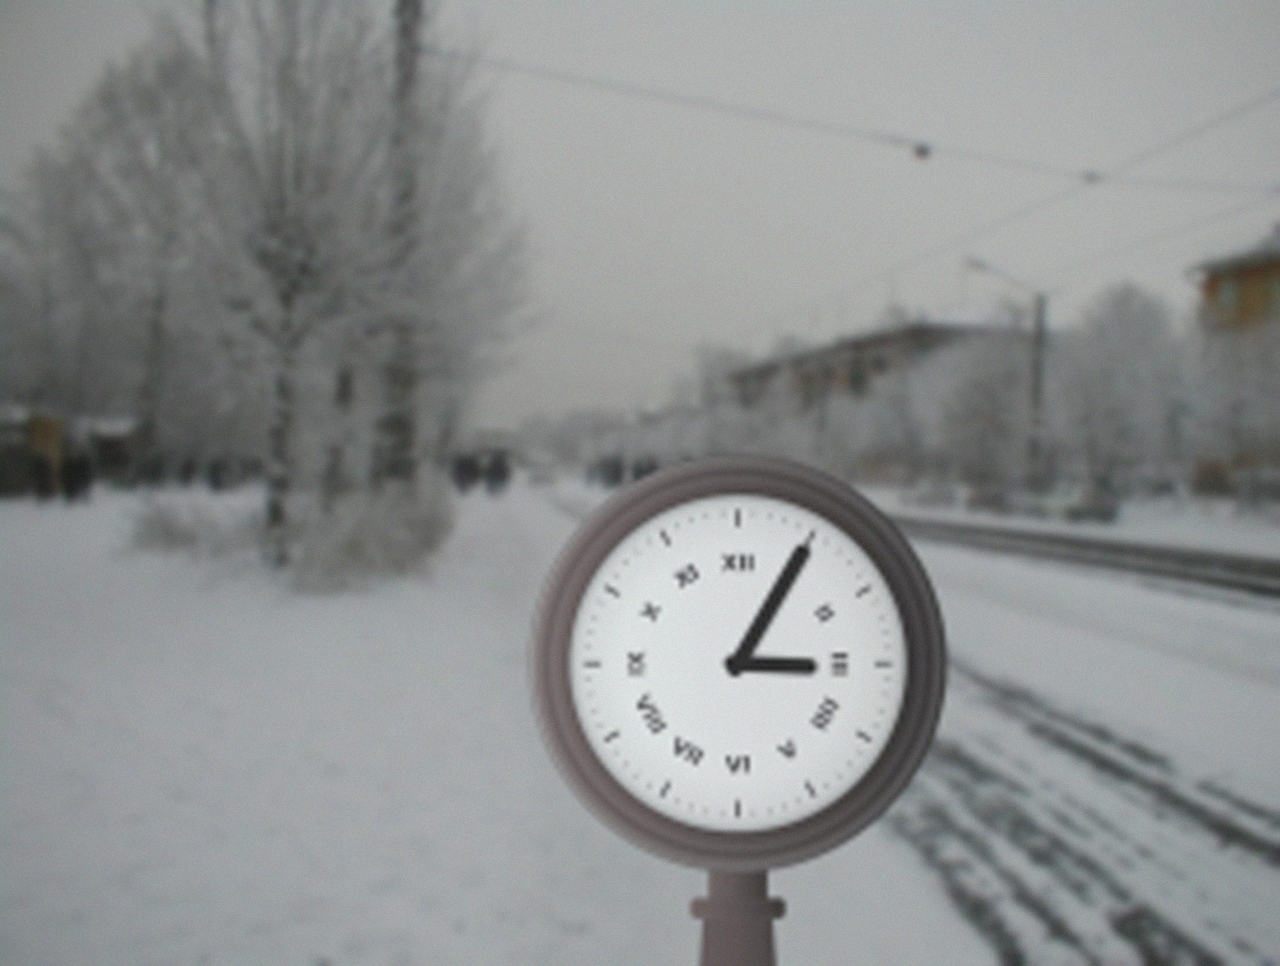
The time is 3,05
